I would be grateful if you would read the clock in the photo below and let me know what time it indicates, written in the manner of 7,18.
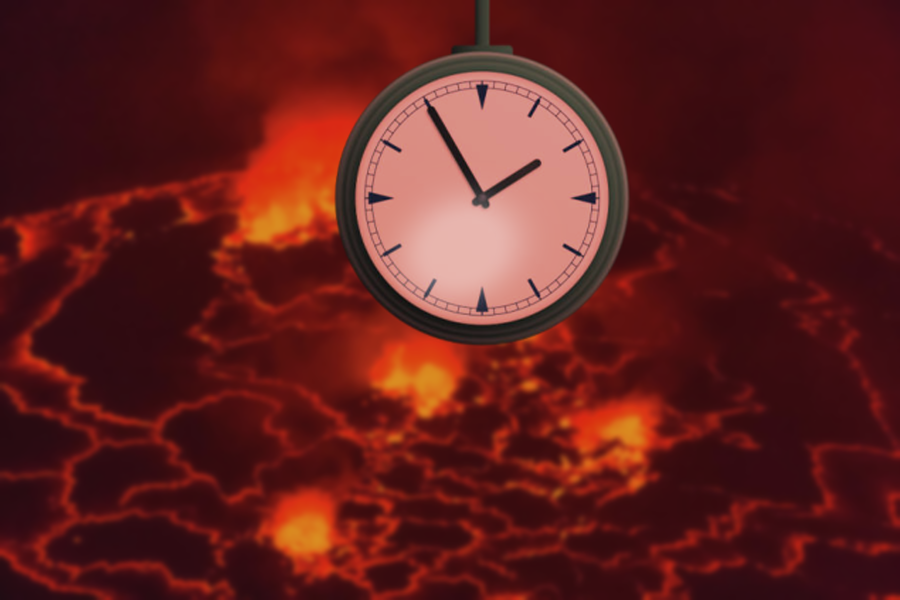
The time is 1,55
